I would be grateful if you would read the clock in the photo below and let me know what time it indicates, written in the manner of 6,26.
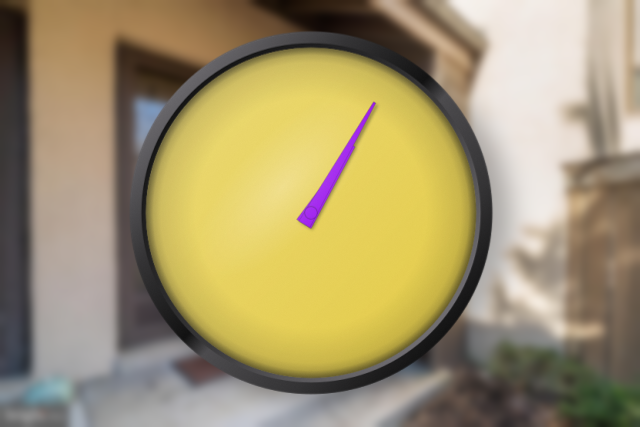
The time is 1,05
